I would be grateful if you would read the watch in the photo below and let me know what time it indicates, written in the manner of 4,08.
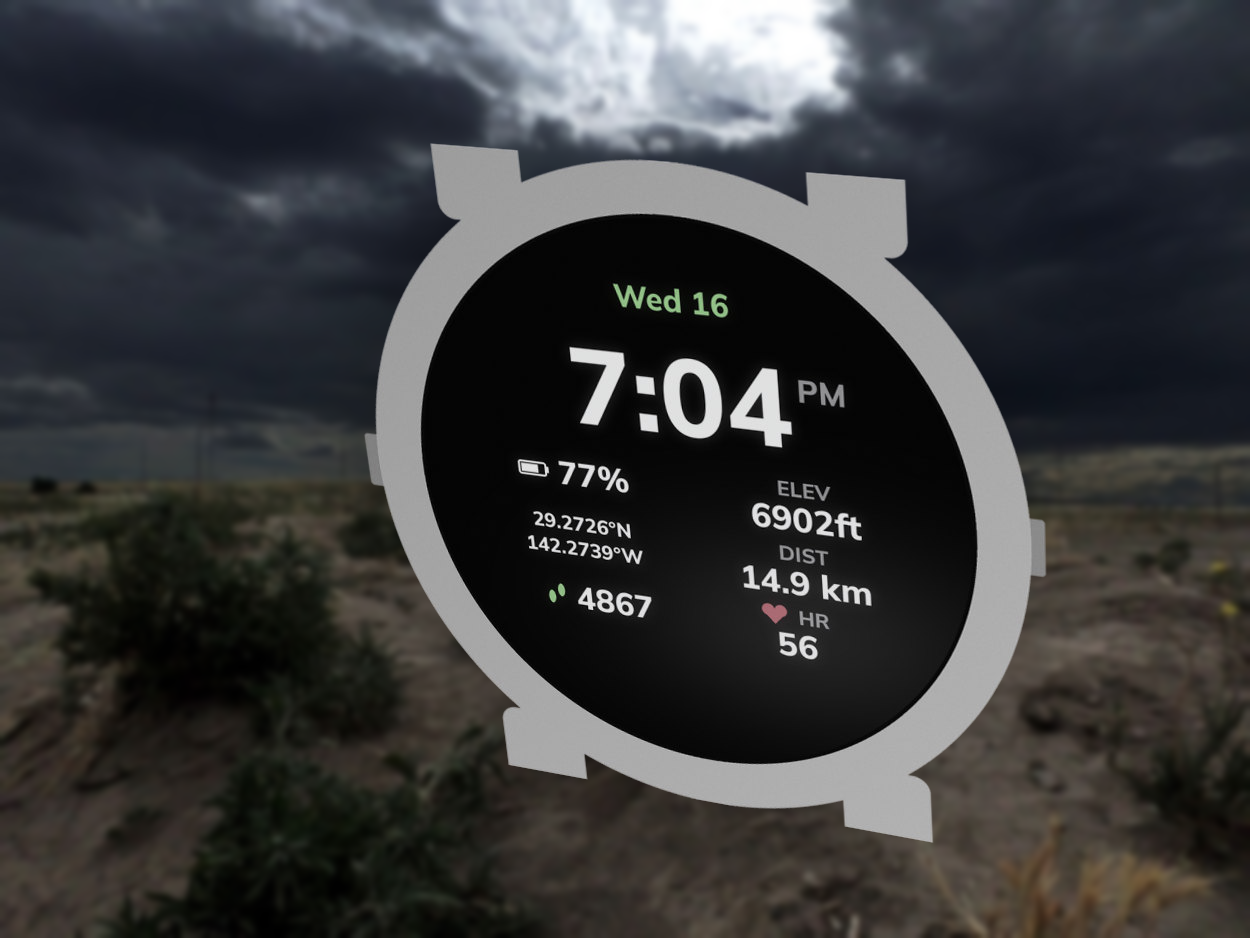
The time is 7,04
